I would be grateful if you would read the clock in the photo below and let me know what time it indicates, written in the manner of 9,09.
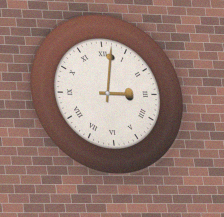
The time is 3,02
